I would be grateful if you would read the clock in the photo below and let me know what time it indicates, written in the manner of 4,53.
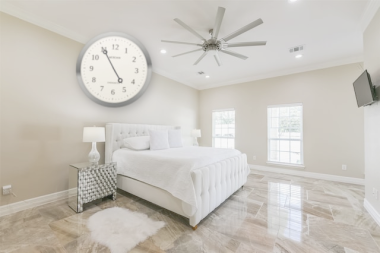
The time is 4,55
